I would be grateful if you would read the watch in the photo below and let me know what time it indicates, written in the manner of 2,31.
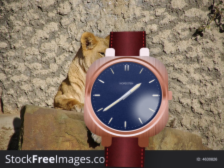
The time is 1,39
